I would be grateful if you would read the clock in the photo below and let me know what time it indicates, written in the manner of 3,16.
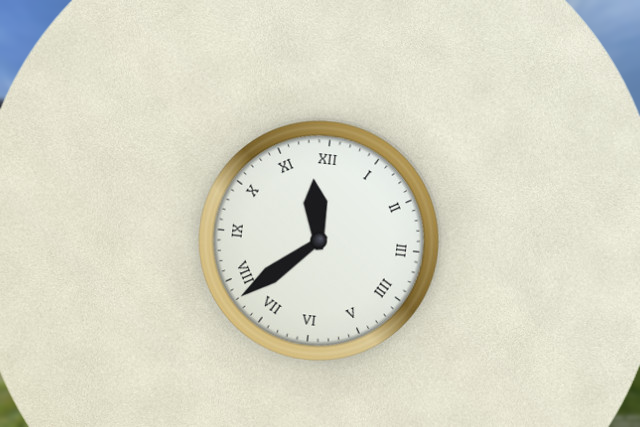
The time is 11,38
